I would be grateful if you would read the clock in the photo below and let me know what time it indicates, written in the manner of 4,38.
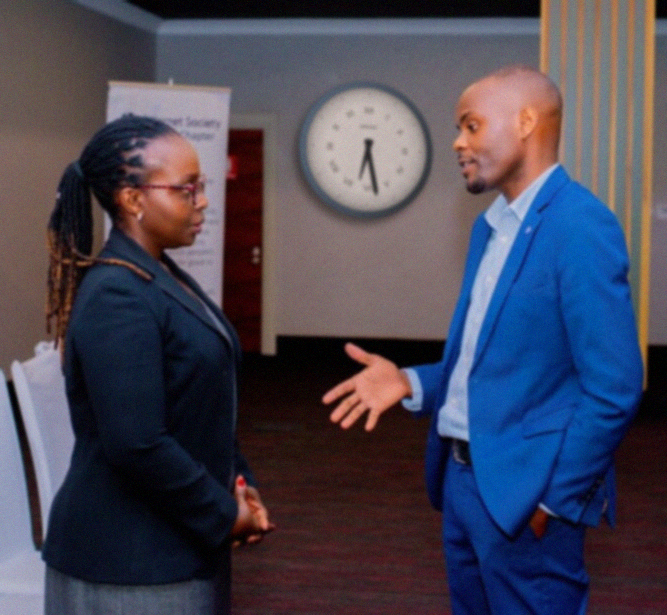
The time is 6,28
